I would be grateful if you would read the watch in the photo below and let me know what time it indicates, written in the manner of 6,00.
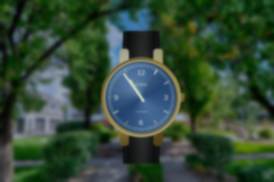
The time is 10,54
